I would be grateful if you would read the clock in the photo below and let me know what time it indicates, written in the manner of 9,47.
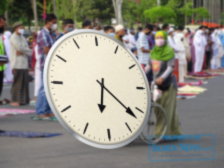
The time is 6,22
